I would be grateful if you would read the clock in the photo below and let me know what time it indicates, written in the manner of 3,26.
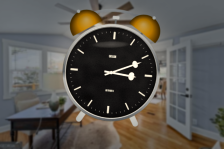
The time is 3,11
